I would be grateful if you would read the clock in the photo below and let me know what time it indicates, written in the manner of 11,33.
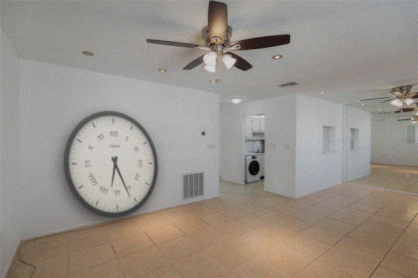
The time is 6,26
